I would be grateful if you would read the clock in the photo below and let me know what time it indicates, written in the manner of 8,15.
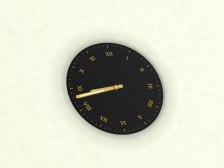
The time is 8,43
